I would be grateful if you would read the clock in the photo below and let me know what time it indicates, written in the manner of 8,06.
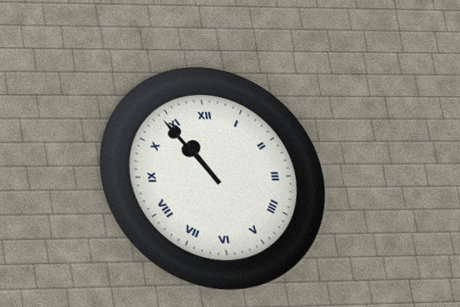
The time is 10,54
